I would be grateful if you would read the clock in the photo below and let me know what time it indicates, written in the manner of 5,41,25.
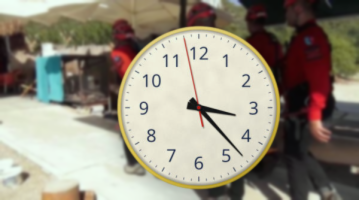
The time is 3,22,58
